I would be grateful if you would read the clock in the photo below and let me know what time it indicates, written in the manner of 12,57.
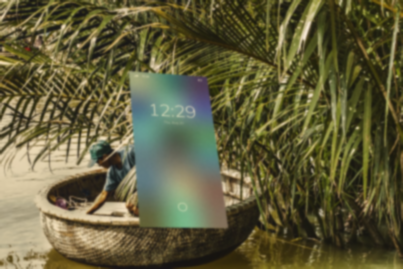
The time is 12,29
